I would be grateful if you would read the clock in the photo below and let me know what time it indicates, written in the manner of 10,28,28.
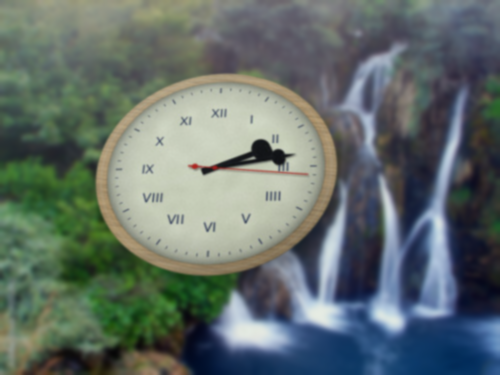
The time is 2,13,16
